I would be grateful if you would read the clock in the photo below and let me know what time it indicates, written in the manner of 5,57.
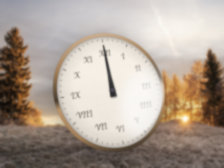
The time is 12,00
